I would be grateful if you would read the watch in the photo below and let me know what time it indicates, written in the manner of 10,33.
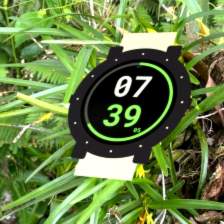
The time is 7,39
